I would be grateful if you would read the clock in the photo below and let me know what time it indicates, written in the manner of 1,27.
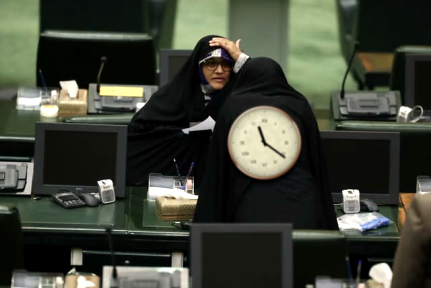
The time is 11,21
